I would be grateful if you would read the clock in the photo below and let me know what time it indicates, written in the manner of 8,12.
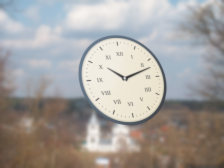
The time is 10,12
